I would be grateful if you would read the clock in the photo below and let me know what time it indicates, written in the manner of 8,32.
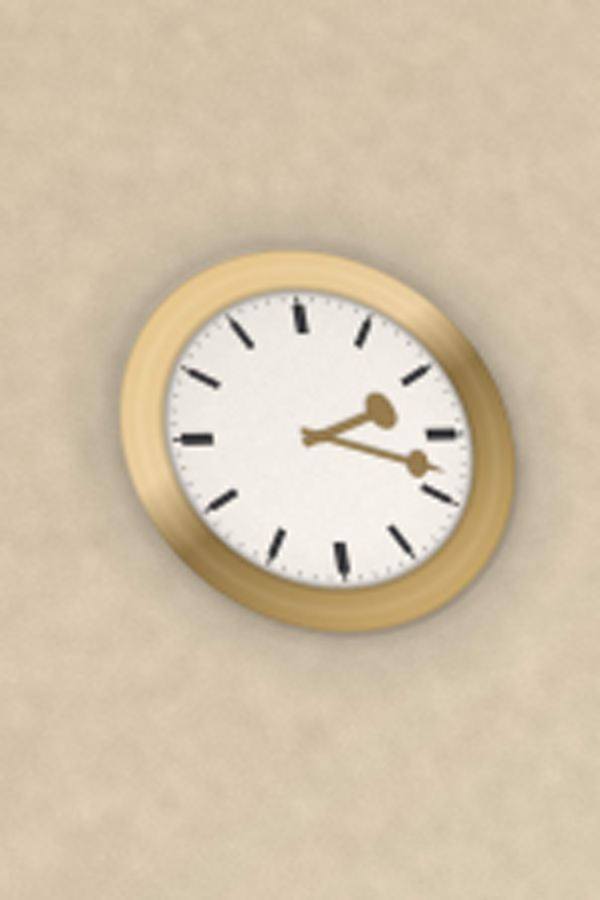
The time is 2,18
